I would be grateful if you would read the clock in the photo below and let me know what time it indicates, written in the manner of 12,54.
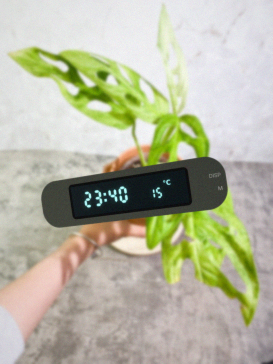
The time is 23,40
